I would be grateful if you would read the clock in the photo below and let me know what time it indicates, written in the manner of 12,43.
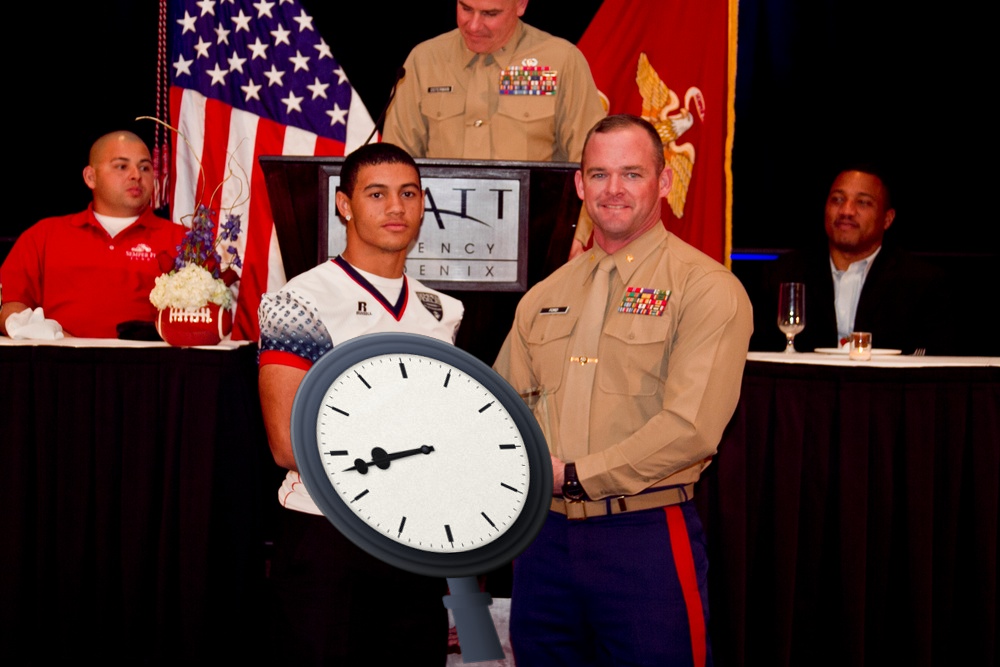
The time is 8,43
